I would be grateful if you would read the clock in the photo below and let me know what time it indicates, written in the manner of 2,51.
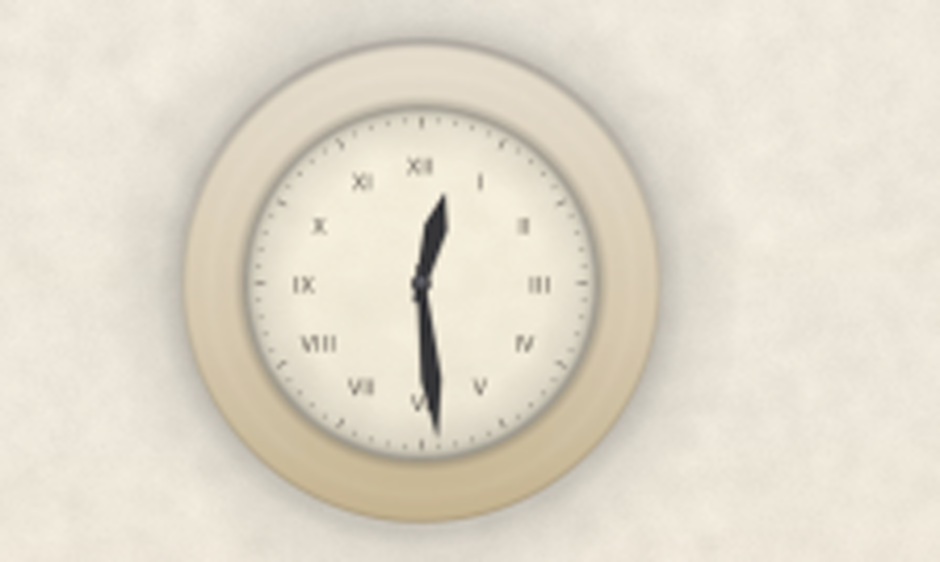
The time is 12,29
